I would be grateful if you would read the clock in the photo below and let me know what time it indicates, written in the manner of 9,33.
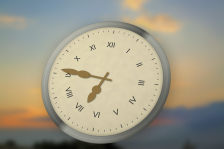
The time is 6,46
